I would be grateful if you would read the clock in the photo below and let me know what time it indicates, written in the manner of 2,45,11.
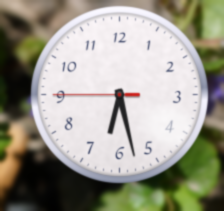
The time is 6,27,45
